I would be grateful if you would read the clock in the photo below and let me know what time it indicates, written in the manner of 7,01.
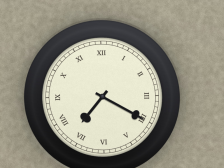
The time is 7,20
